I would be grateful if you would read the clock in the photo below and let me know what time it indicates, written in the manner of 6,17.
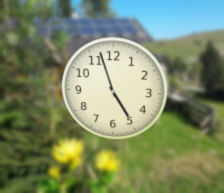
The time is 4,57
